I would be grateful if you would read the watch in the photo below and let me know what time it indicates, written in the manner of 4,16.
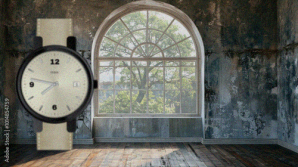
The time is 7,47
